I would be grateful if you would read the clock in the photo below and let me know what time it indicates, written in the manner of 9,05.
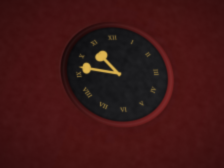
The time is 10,47
